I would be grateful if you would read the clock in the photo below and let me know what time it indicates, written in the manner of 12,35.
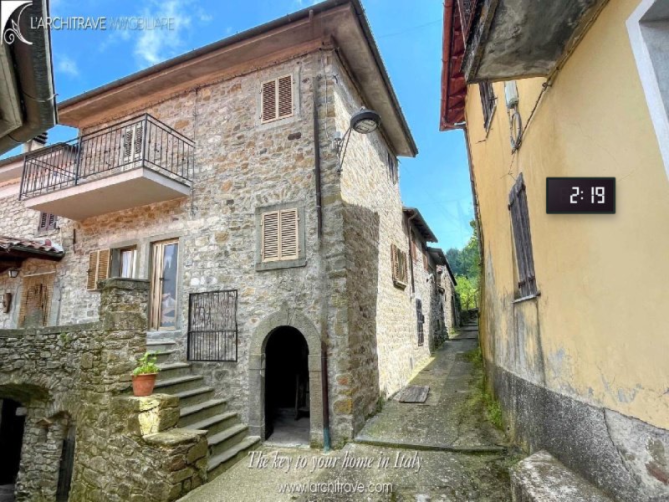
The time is 2,19
